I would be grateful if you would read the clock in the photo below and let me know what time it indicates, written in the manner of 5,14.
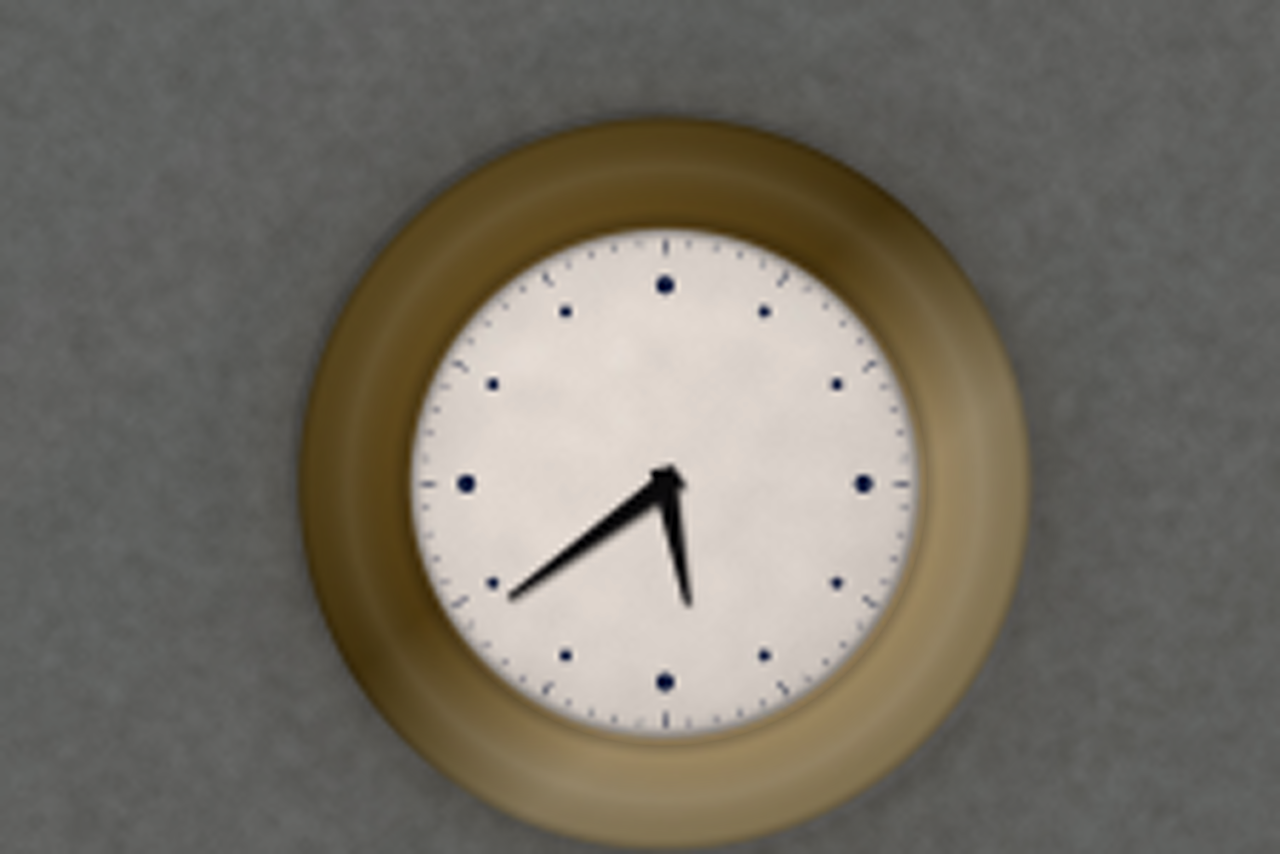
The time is 5,39
